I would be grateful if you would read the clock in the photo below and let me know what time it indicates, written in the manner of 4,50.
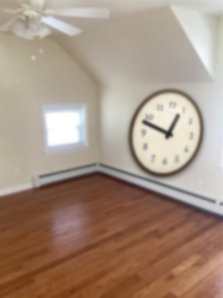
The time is 12,48
